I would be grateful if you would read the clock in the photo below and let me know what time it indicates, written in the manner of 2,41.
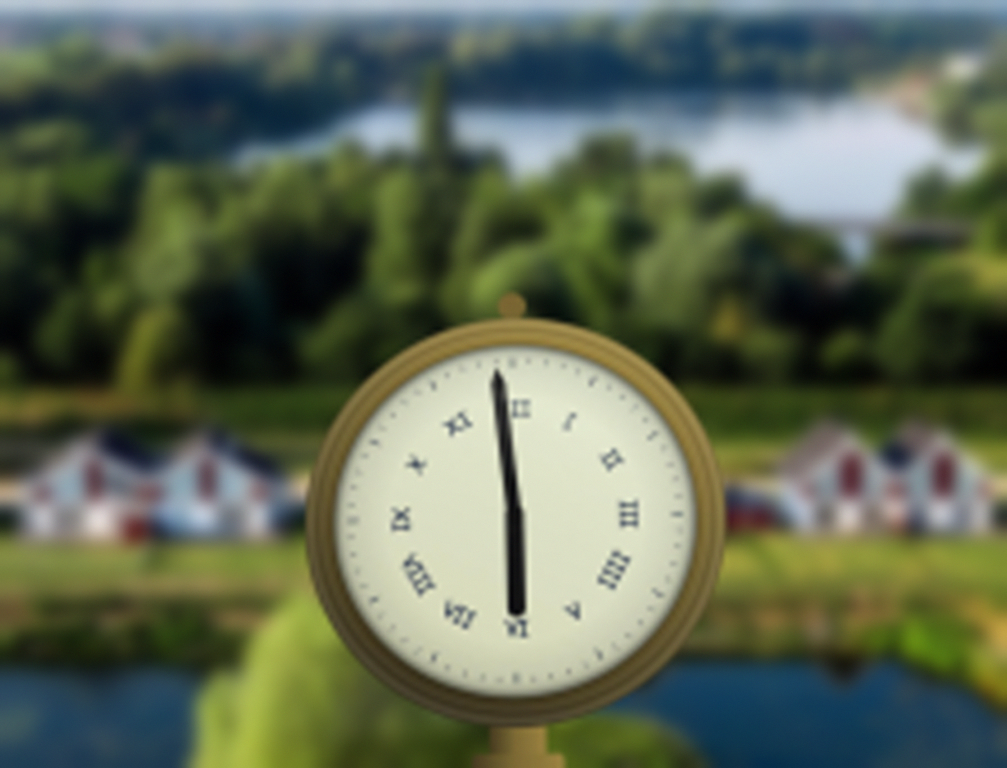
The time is 5,59
